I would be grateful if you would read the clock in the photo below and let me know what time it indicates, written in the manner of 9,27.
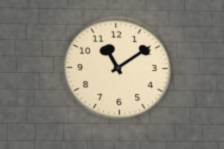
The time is 11,09
